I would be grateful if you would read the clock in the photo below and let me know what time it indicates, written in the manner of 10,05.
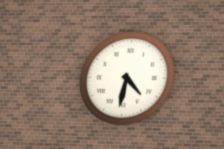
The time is 4,31
